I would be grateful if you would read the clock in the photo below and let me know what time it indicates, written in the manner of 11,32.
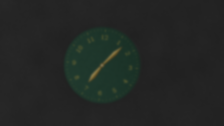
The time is 7,07
